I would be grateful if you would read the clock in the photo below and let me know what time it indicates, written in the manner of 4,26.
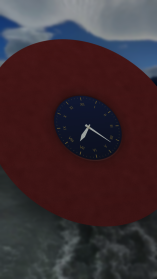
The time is 7,22
